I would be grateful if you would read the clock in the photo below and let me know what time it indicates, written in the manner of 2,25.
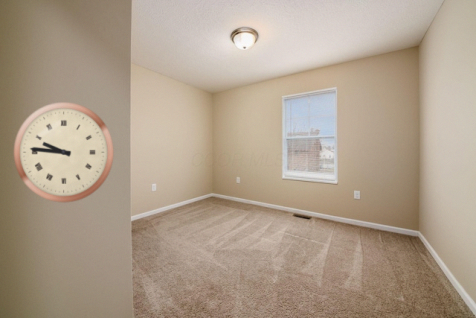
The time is 9,46
